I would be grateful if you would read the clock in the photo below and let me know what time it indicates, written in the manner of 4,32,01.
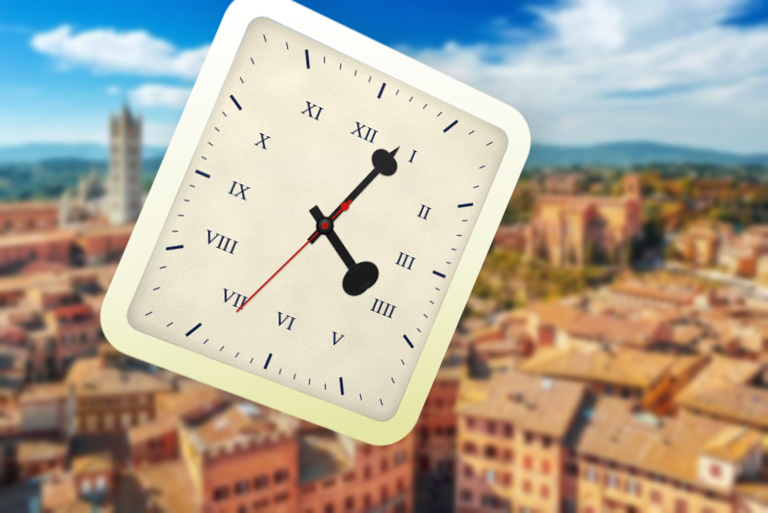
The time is 4,03,34
